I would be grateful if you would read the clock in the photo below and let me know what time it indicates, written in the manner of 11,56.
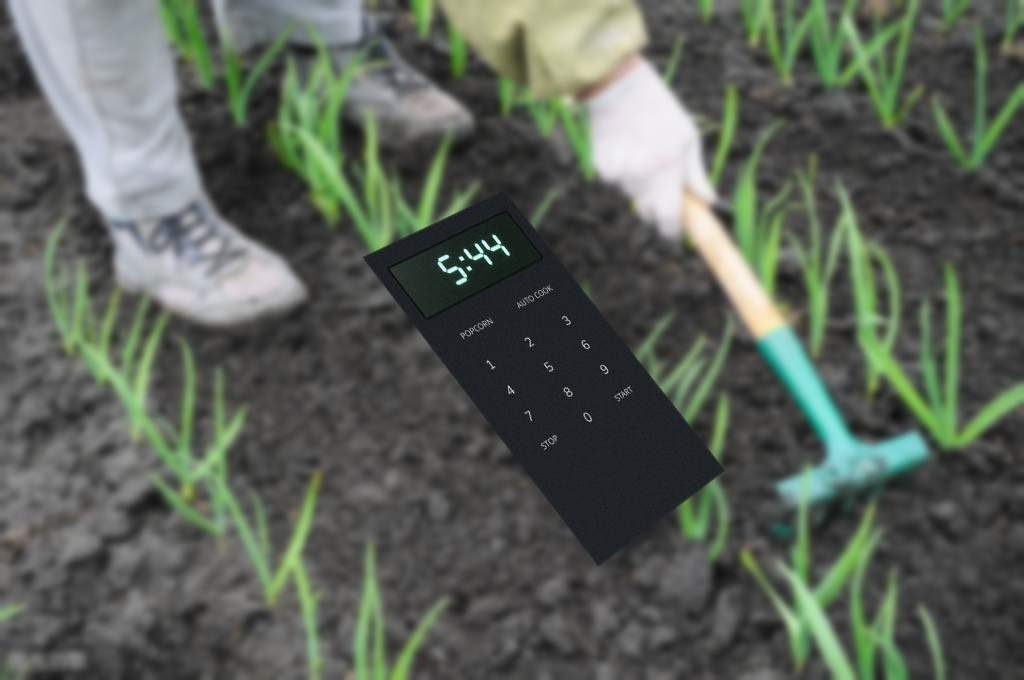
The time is 5,44
